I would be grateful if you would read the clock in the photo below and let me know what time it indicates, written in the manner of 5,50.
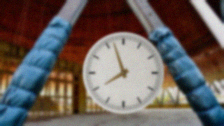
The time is 7,57
